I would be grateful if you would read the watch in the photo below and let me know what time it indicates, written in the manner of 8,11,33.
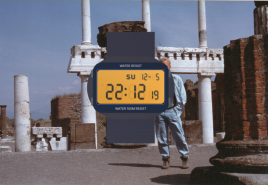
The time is 22,12,19
